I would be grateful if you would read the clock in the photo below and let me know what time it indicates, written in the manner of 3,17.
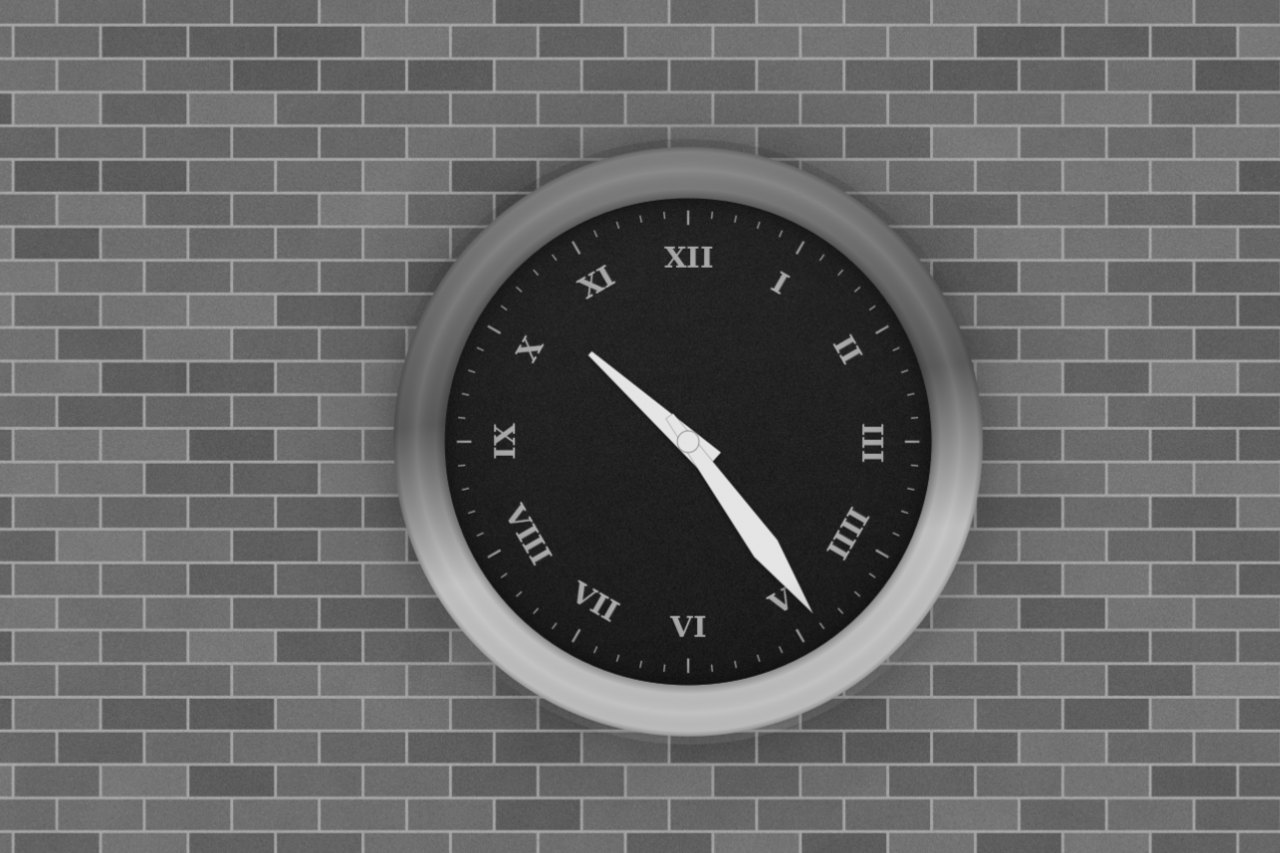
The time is 10,24
